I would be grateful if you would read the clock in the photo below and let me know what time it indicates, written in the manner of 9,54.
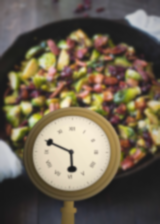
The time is 5,49
